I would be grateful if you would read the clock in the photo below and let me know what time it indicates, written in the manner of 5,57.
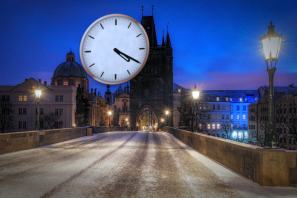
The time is 4,20
